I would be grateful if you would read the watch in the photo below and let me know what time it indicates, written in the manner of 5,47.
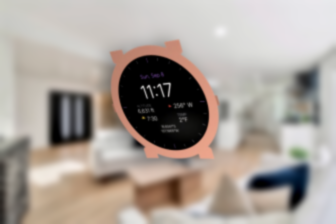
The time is 11,17
